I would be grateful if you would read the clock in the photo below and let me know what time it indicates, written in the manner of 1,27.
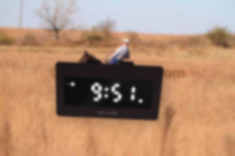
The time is 9,51
